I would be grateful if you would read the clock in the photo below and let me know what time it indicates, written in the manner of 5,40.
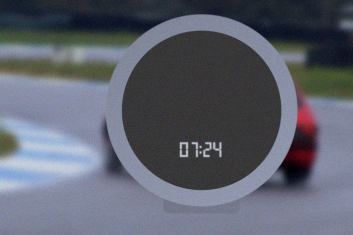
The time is 7,24
